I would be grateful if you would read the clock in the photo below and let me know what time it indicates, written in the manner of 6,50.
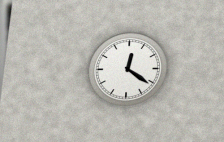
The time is 12,21
